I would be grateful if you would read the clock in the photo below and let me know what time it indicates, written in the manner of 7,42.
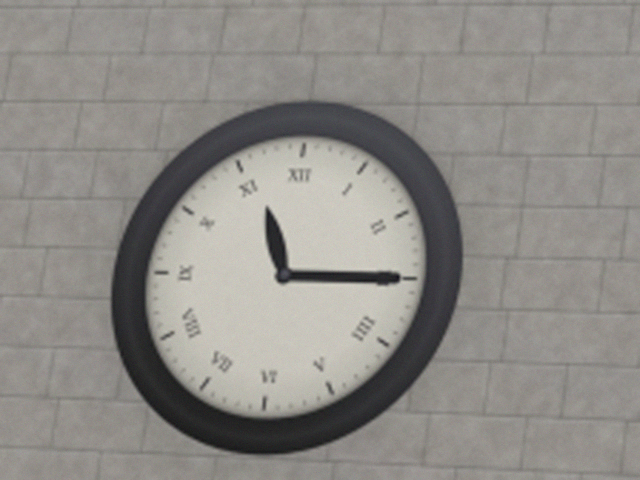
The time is 11,15
